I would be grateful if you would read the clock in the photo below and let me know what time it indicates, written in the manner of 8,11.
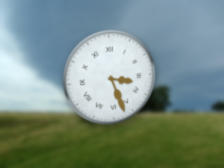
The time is 3,27
